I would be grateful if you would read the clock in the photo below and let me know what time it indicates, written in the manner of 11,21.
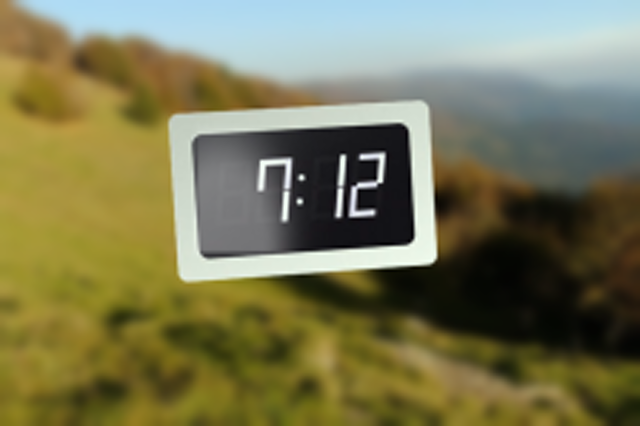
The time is 7,12
